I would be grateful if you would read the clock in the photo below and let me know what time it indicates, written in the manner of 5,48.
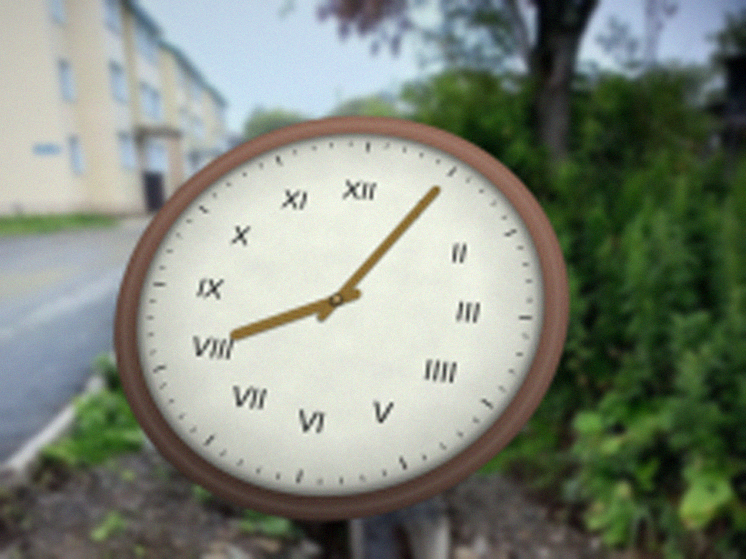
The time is 8,05
